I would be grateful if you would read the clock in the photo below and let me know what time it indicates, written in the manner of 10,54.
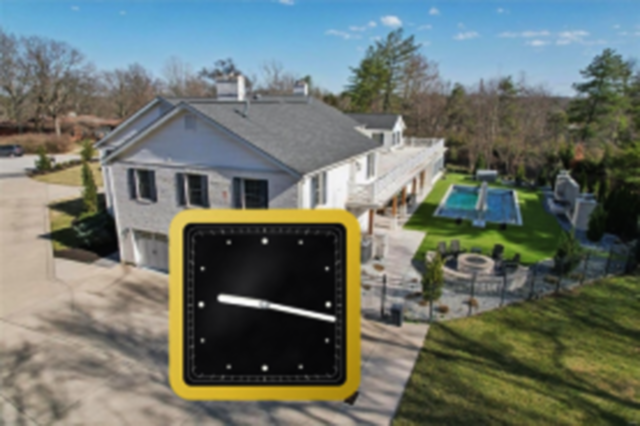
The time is 9,17
